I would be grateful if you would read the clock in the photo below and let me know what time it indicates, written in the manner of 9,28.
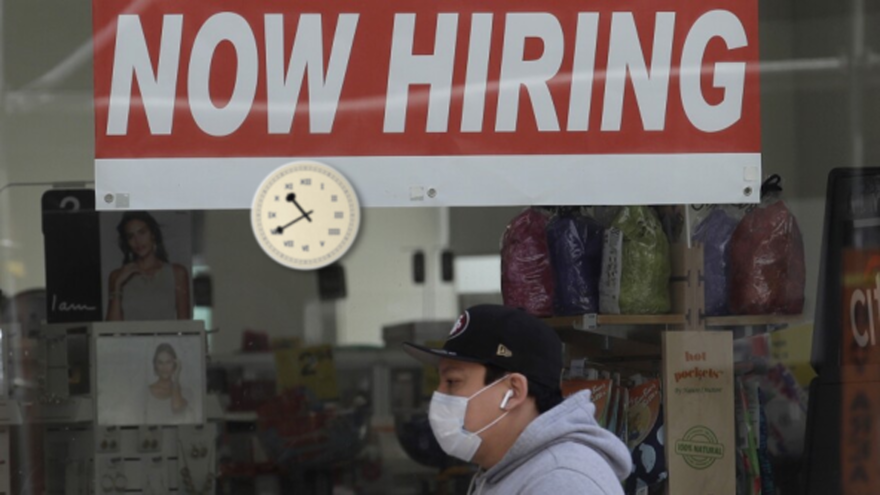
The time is 10,40
